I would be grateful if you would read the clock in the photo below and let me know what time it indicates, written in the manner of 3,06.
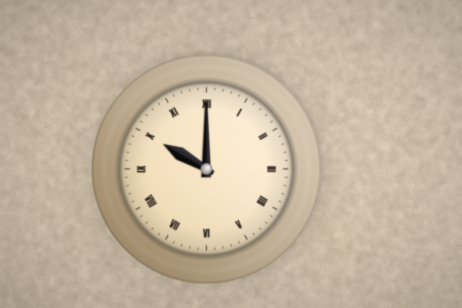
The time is 10,00
